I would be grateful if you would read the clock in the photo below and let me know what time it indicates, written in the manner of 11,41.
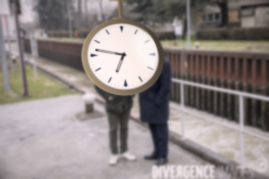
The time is 6,47
